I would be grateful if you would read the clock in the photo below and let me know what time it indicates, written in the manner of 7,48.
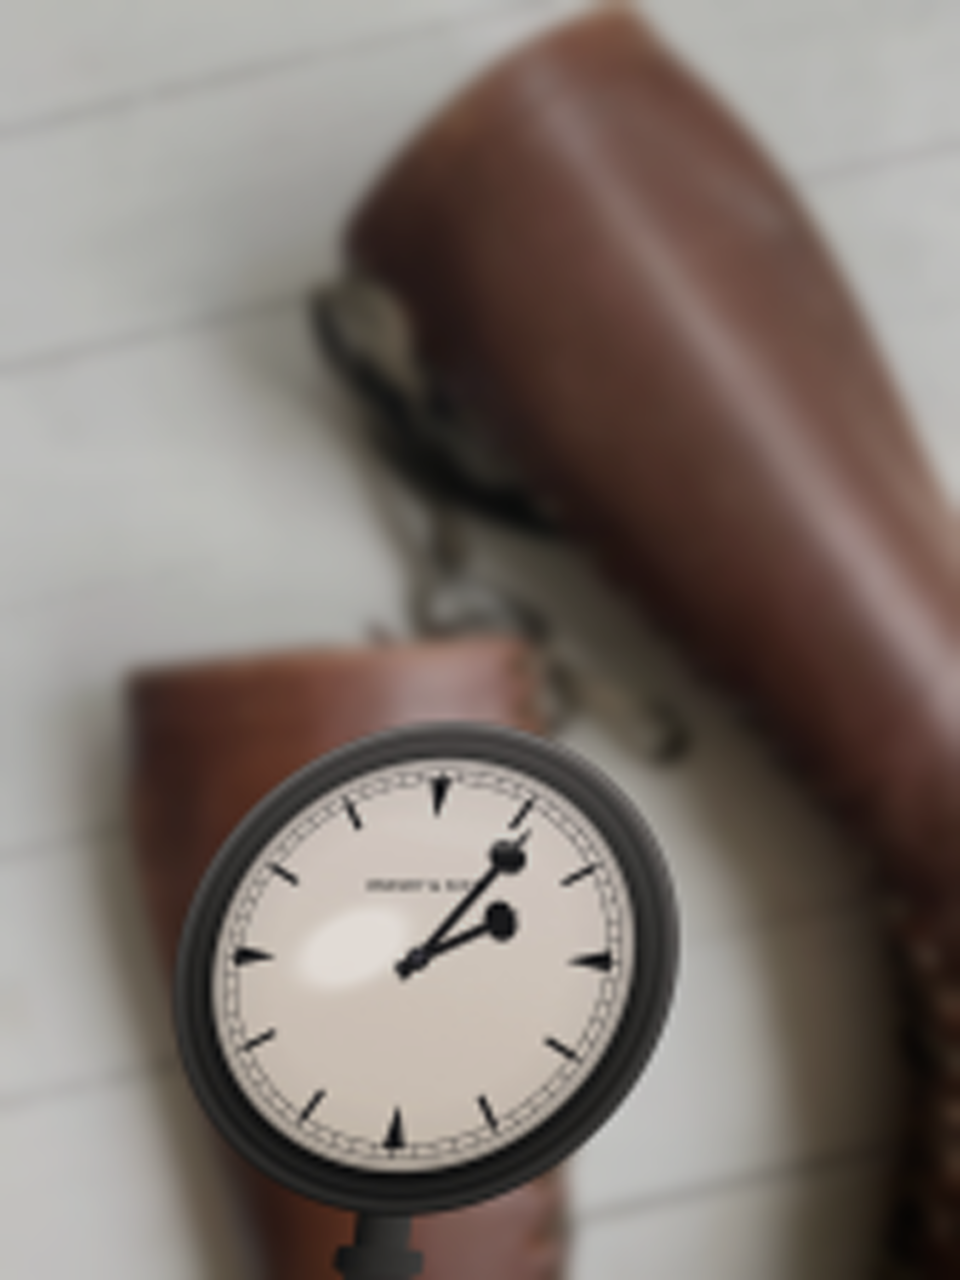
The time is 2,06
